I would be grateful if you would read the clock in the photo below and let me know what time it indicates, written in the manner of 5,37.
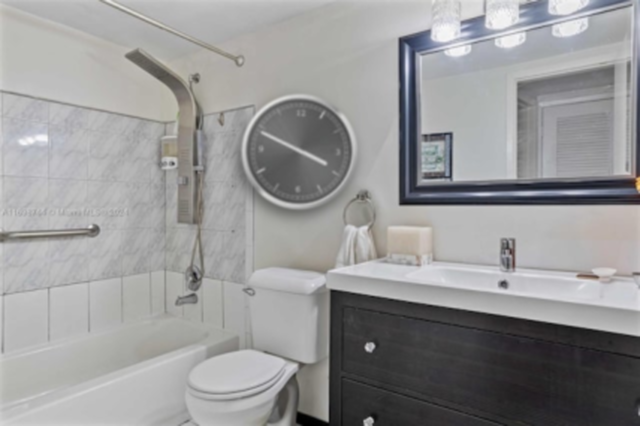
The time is 3,49
